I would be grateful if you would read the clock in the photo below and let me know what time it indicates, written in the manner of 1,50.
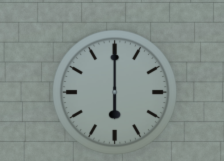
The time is 6,00
